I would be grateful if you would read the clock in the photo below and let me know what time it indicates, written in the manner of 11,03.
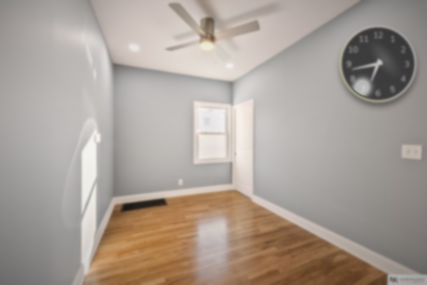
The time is 6,43
